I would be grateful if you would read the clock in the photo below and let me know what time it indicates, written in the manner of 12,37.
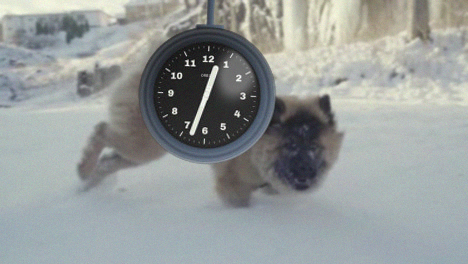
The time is 12,33
